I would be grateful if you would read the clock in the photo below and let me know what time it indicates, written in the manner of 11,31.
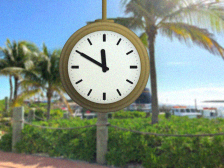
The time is 11,50
